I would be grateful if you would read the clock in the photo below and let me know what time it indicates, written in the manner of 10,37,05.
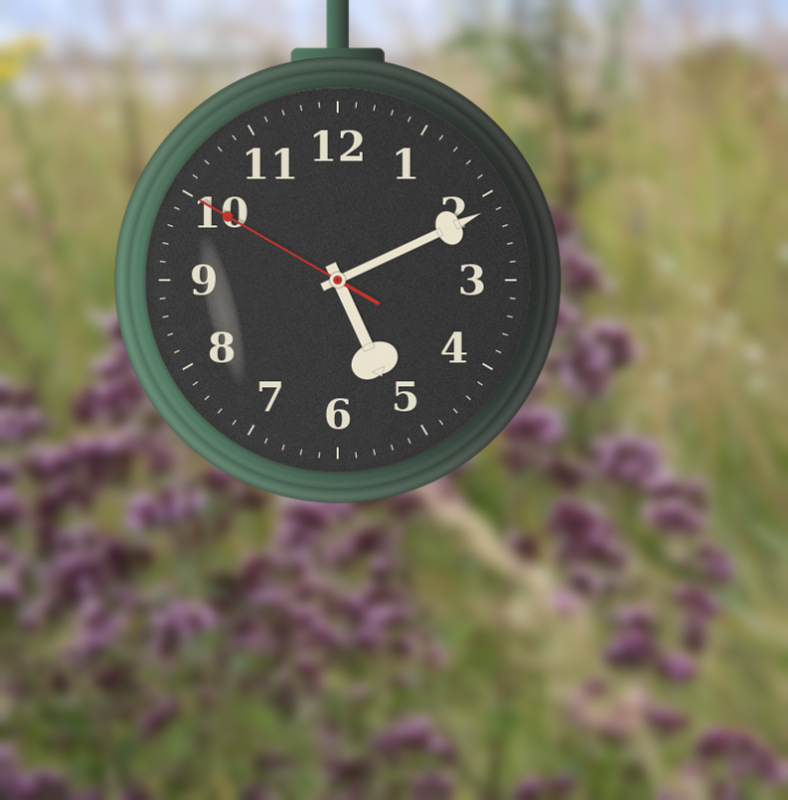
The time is 5,10,50
